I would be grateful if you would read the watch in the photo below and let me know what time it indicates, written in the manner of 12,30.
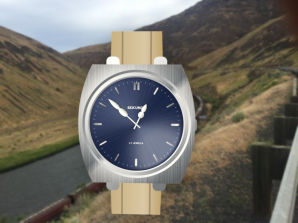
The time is 12,52
